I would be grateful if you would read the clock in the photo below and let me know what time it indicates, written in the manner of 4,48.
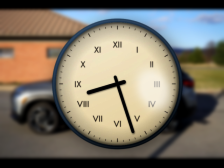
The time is 8,27
